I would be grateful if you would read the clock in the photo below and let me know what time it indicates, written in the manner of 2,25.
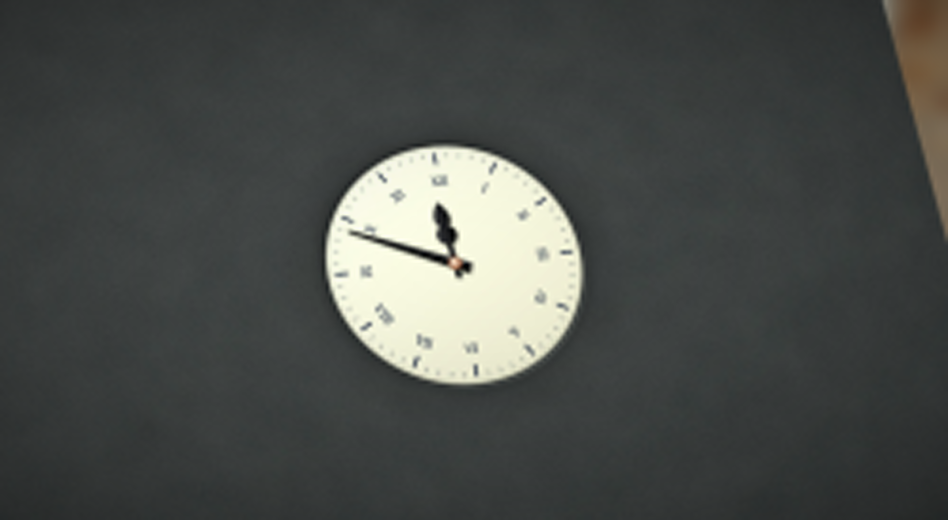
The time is 11,49
